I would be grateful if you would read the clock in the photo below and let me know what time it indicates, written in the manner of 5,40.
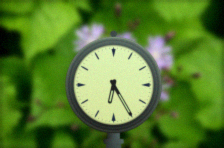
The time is 6,25
